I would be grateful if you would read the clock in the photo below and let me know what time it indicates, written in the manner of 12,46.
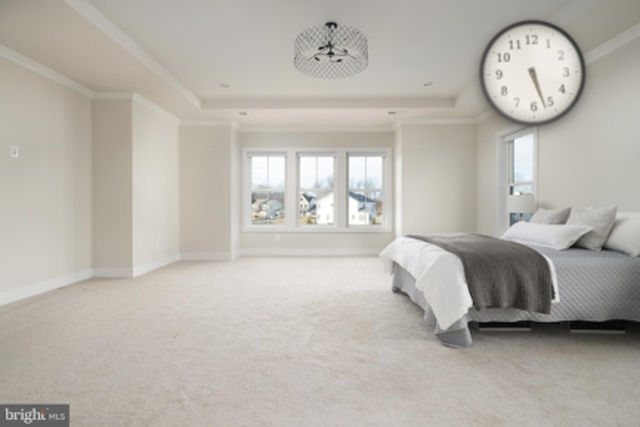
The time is 5,27
